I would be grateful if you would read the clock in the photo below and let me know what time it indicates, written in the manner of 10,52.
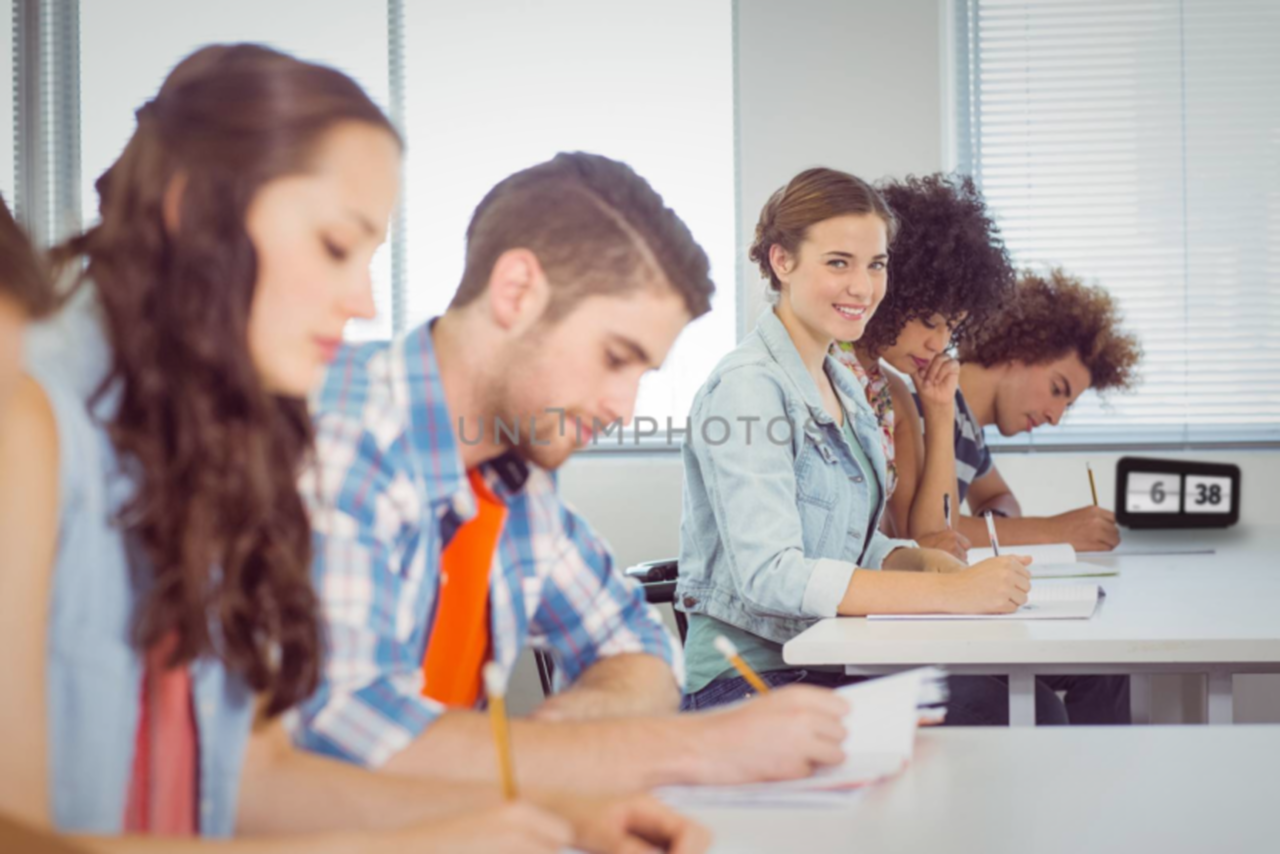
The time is 6,38
